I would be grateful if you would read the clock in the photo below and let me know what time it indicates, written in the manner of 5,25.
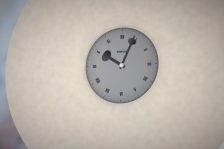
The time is 10,04
